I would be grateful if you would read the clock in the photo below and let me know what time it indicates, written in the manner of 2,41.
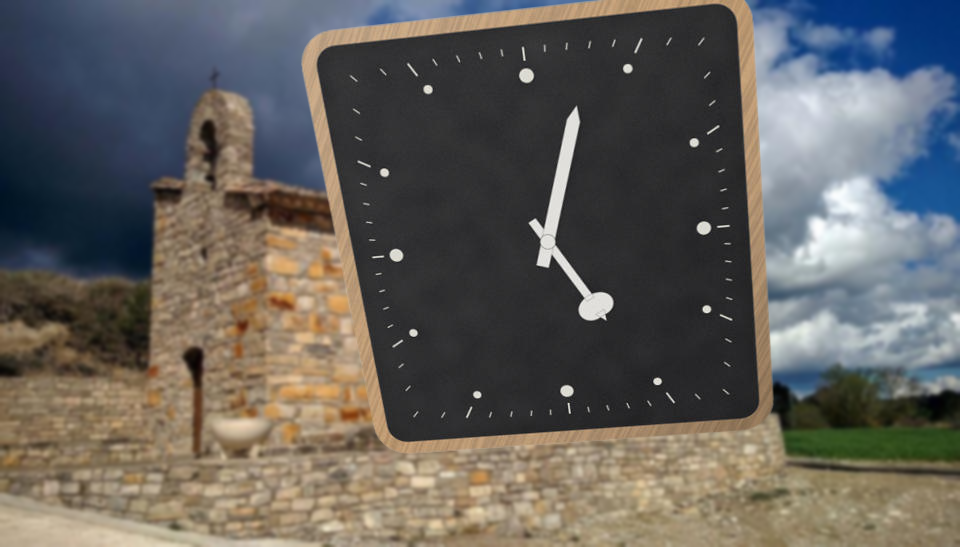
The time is 5,03
